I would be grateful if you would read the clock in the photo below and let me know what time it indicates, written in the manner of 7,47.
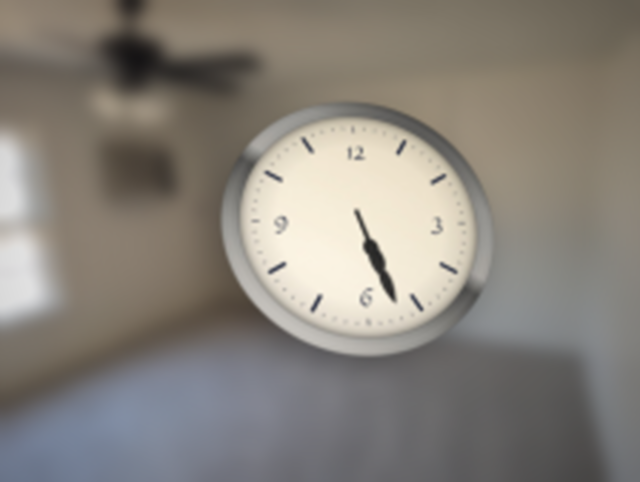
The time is 5,27
